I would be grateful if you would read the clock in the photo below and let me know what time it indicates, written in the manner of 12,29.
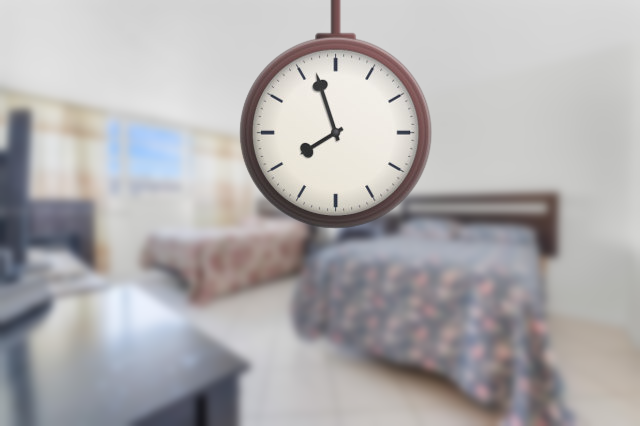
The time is 7,57
